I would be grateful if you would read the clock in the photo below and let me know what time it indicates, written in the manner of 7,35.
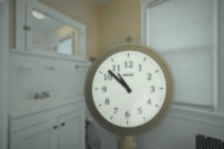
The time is 10,52
